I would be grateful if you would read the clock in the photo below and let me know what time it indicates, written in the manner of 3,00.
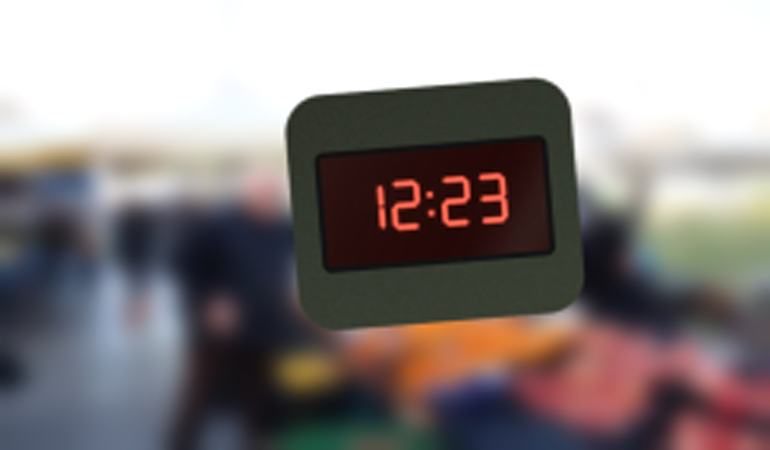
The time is 12,23
